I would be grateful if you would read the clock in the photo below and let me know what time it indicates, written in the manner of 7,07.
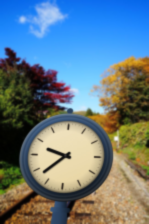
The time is 9,38
